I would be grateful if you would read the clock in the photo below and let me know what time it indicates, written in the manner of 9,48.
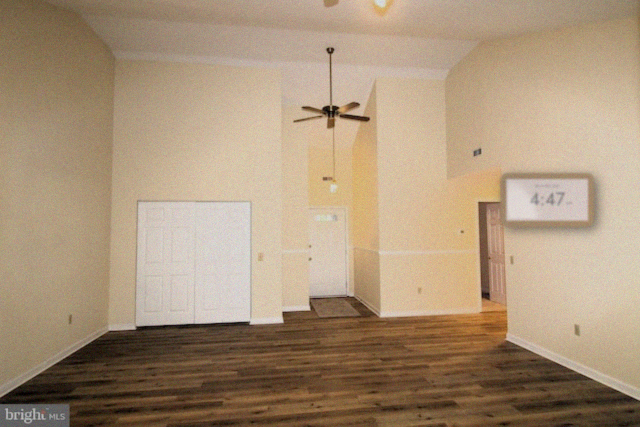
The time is 4,47
